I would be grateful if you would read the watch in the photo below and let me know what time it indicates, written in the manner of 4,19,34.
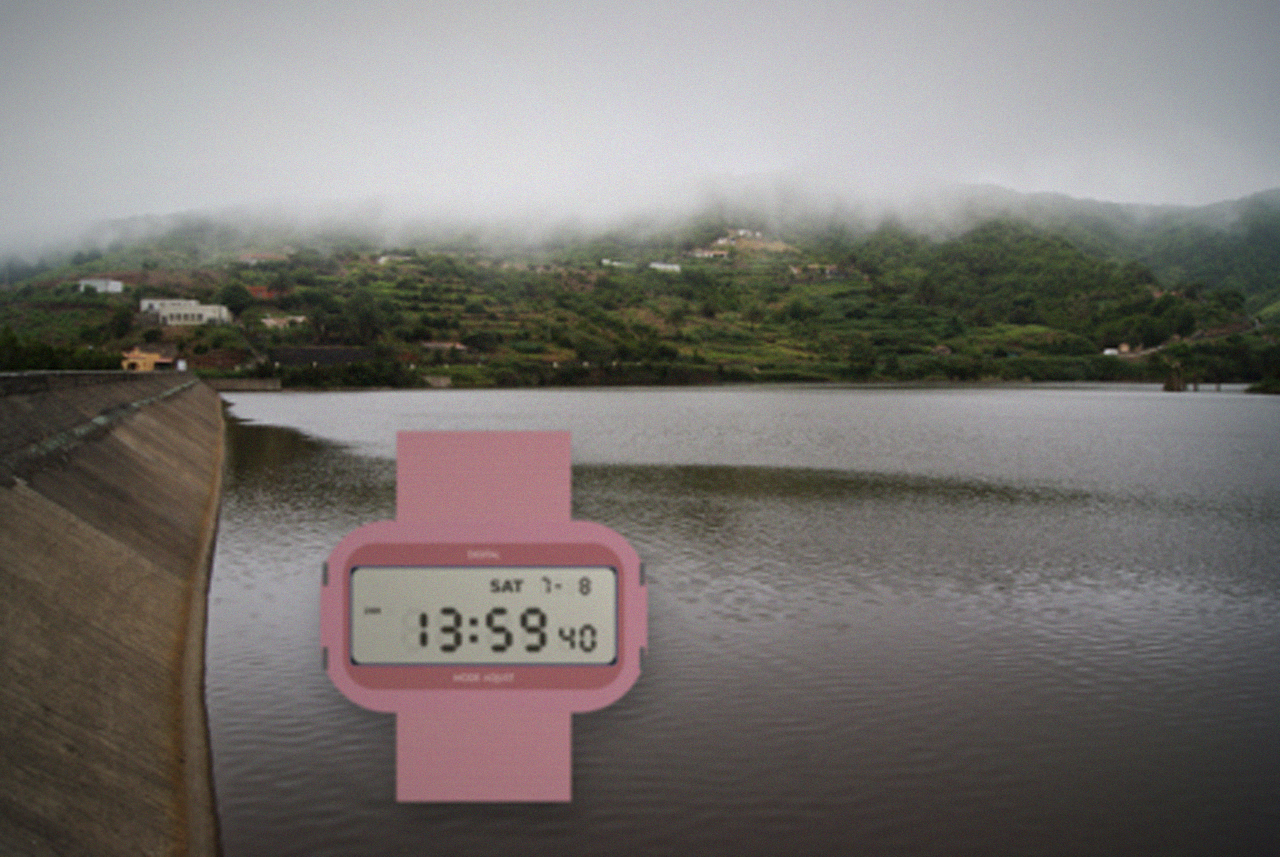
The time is 13,59,40
